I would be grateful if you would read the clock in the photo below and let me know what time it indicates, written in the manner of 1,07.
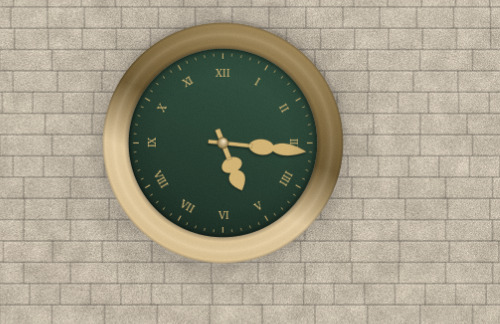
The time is 5,16
